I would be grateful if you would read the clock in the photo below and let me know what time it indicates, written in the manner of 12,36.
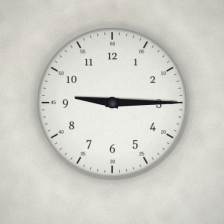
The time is 9,15
